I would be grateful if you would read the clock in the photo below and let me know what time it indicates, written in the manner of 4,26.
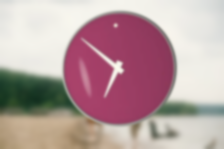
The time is 6,52
